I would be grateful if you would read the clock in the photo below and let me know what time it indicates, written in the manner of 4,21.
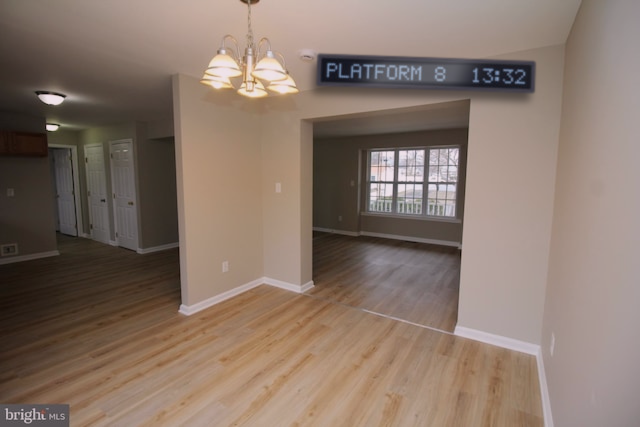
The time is 13,32
